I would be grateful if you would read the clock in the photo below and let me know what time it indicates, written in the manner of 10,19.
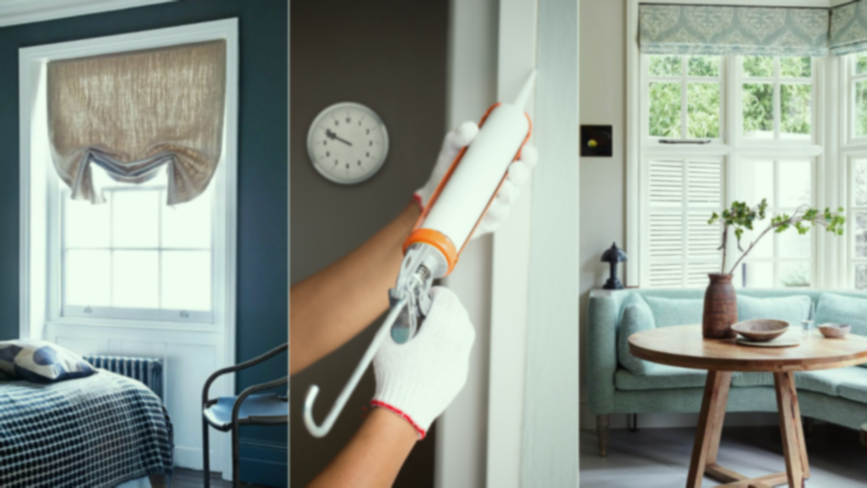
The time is 9,49
